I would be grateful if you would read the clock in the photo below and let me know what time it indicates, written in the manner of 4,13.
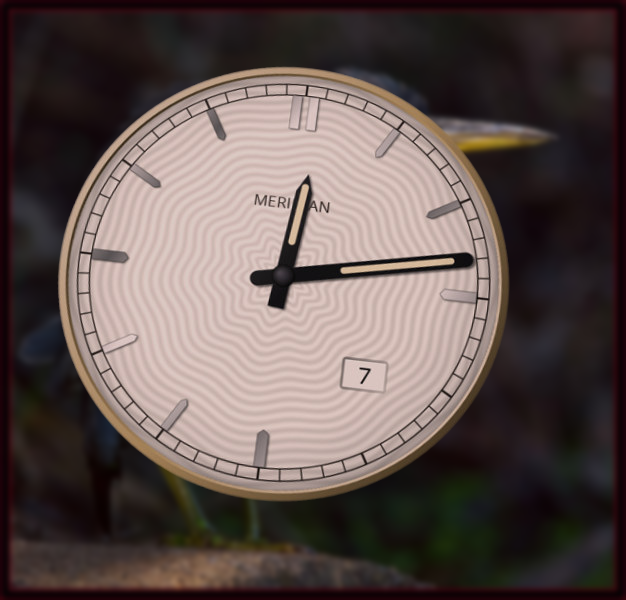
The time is 12,13
